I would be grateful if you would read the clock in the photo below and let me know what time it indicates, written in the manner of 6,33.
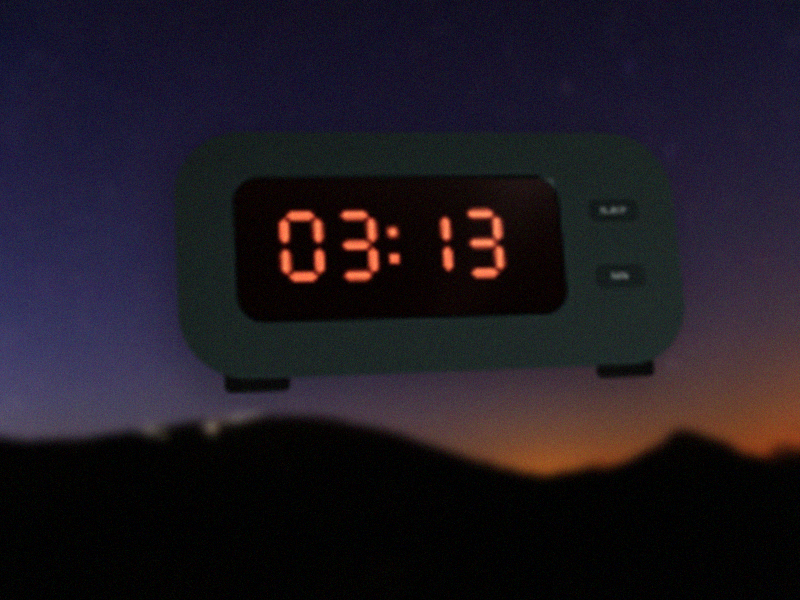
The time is 3,13
